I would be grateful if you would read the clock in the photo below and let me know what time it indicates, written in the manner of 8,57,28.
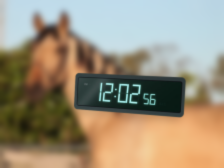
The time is 12,02,56
